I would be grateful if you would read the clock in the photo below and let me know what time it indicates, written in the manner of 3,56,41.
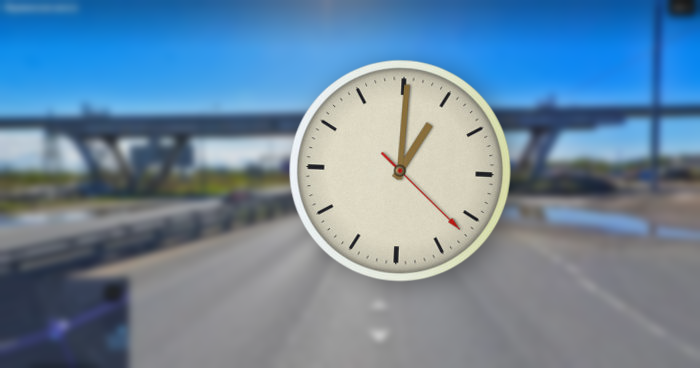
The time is 1,00,22
